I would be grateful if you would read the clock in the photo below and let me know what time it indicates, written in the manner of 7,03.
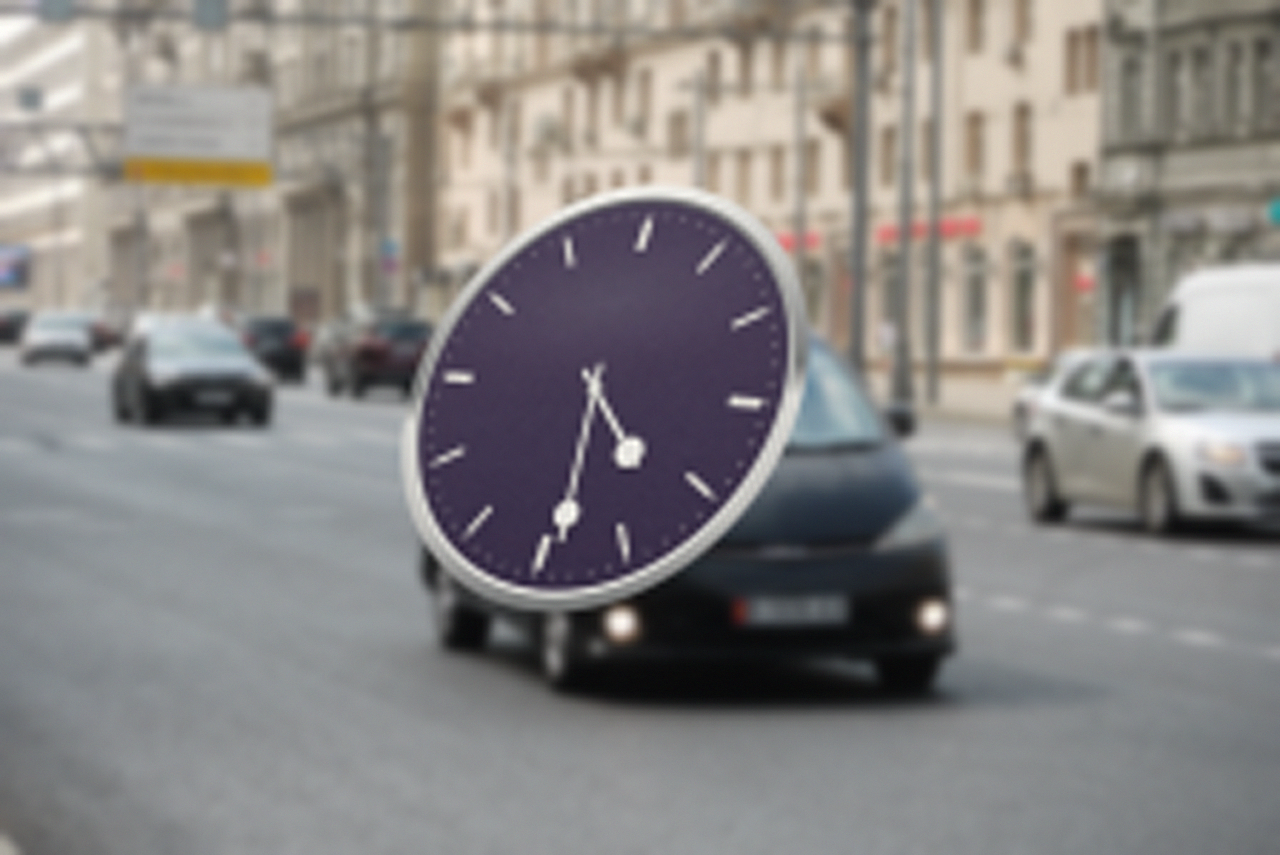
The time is 4,29
